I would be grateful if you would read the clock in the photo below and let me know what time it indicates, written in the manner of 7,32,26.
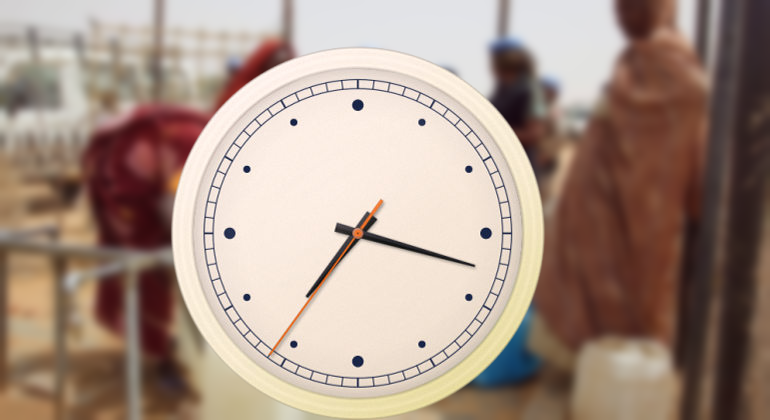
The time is 7,17,36
